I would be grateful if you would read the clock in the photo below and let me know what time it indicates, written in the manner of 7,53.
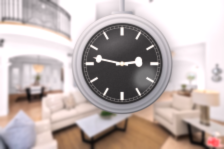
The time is 2,47
